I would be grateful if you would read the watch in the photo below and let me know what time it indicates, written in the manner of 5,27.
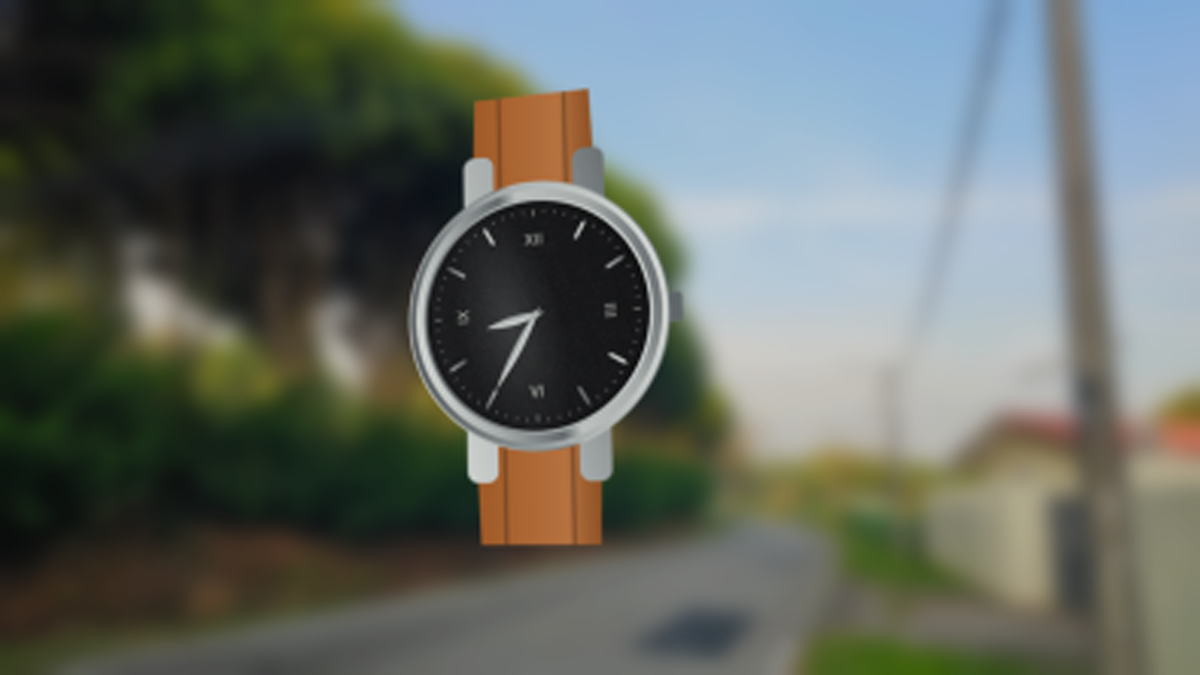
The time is 8,35
